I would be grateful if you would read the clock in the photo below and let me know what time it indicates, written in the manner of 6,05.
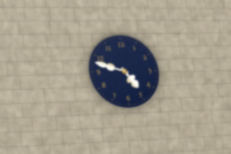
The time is 4,48
